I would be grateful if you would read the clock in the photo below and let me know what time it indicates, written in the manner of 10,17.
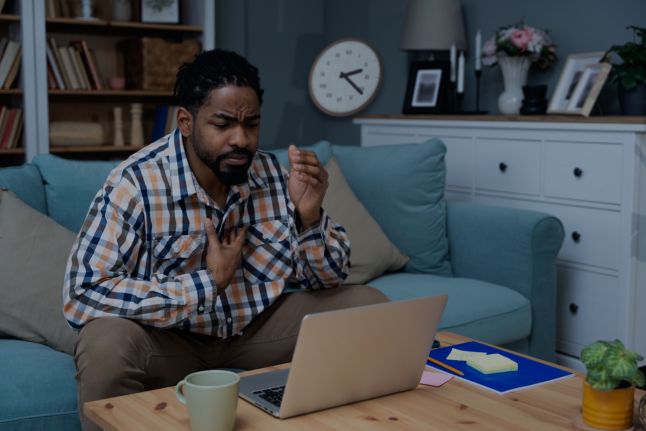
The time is 2,21
